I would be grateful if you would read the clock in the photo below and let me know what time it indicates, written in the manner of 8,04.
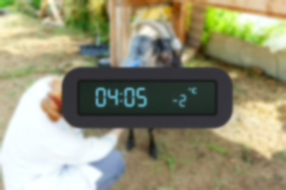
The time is 4,05
